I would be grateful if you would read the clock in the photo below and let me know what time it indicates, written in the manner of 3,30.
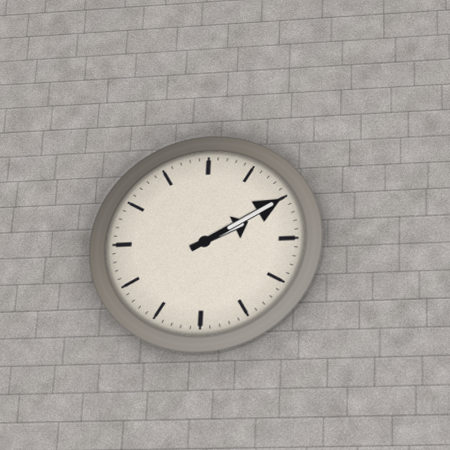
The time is 2,10
